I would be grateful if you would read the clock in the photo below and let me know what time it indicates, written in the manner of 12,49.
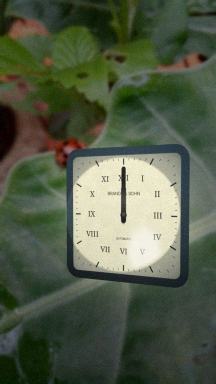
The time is 12,00
